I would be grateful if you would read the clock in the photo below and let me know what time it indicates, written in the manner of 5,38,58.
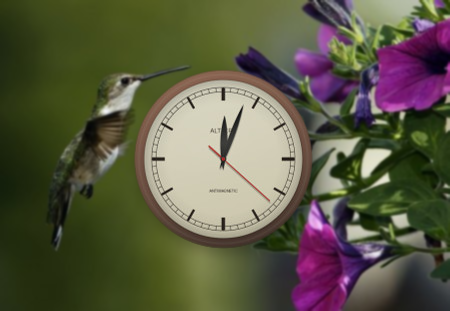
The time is 12,03,22
